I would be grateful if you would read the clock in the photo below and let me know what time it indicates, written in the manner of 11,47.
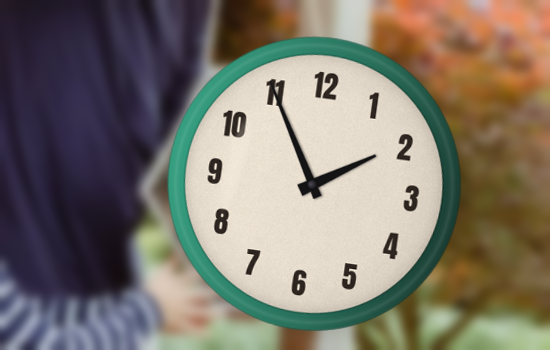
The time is 1,55
